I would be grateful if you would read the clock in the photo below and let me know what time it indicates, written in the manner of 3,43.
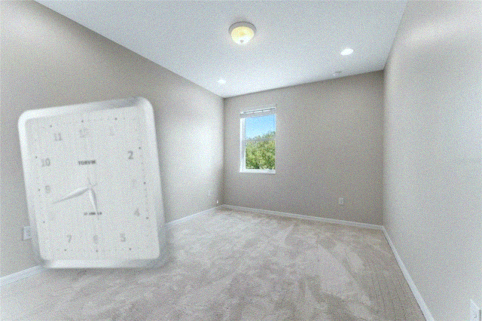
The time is 5,42
